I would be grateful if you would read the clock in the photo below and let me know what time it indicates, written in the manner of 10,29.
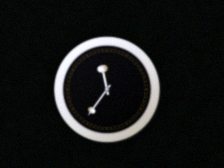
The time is 11,36
